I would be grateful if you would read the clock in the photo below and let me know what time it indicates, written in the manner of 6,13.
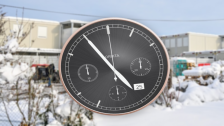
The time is 4,55
